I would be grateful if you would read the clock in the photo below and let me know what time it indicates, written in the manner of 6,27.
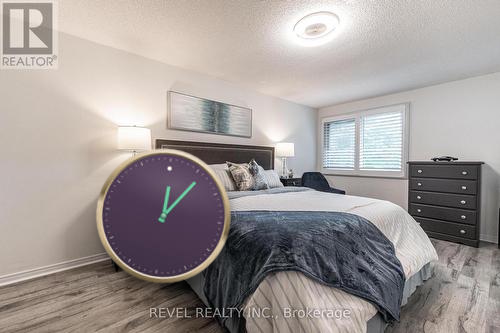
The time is 12,06
